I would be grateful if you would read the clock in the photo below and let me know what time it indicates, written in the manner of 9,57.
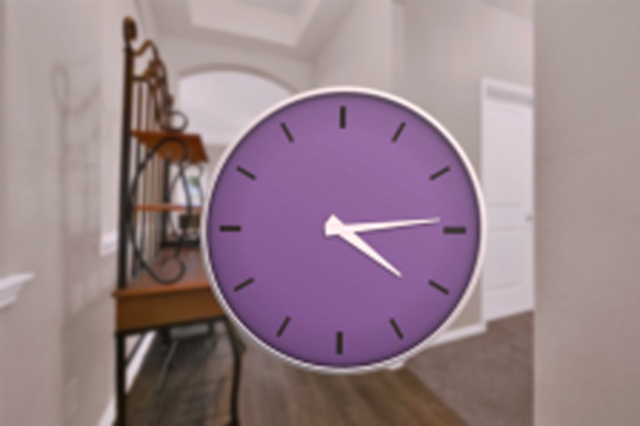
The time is 4,14
